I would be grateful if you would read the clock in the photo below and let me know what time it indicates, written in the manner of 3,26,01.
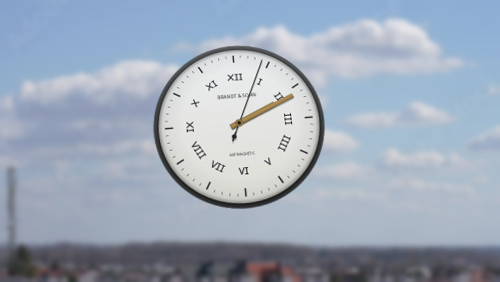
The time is 2,11,04
